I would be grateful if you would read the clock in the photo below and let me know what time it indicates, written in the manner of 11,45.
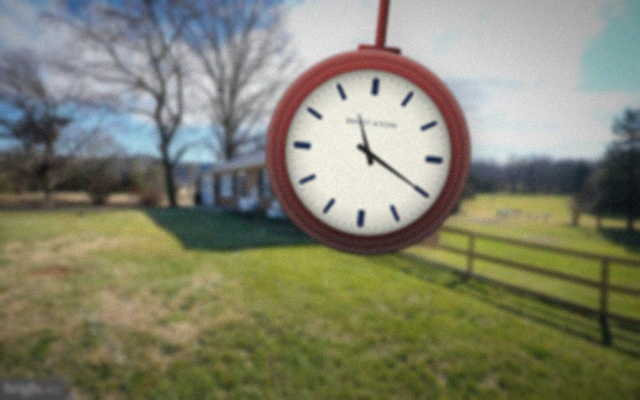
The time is 11,20
